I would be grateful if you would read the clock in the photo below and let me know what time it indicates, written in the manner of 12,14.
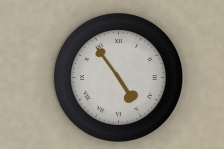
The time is 4,54
